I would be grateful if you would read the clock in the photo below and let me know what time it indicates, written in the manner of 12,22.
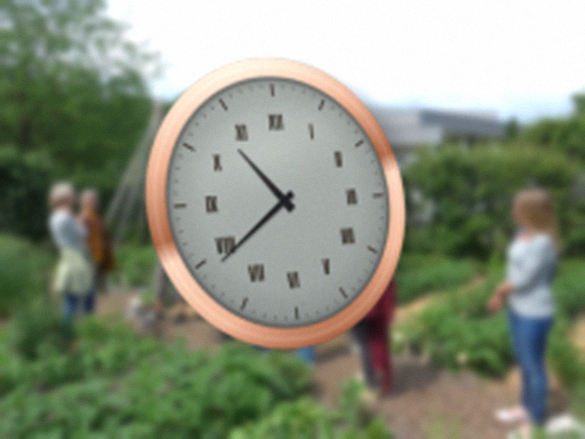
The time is 10,39
